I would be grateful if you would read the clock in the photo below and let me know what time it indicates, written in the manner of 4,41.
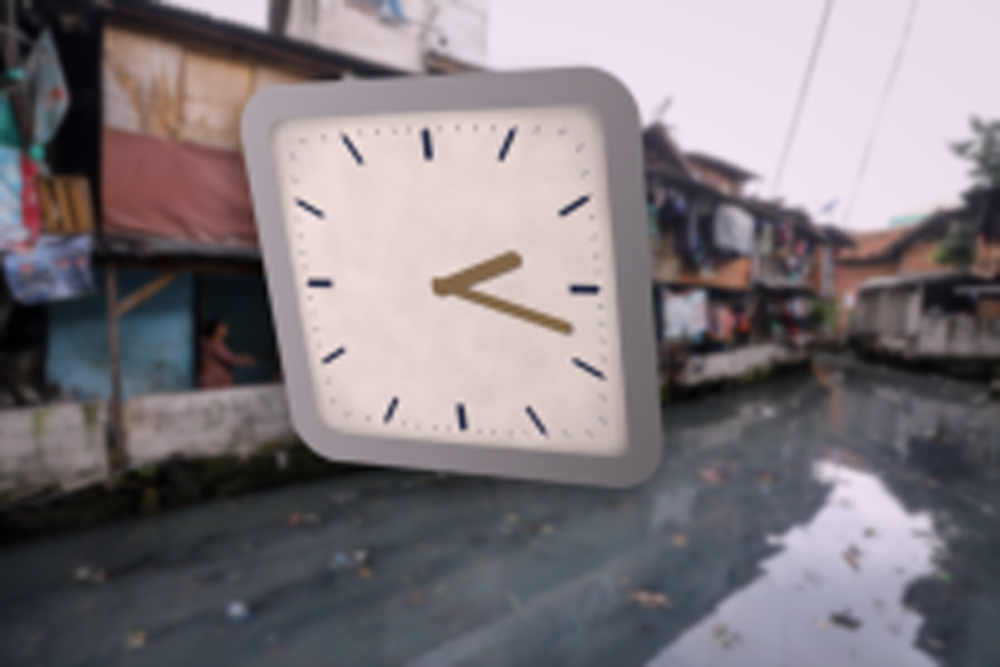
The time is 2,18
